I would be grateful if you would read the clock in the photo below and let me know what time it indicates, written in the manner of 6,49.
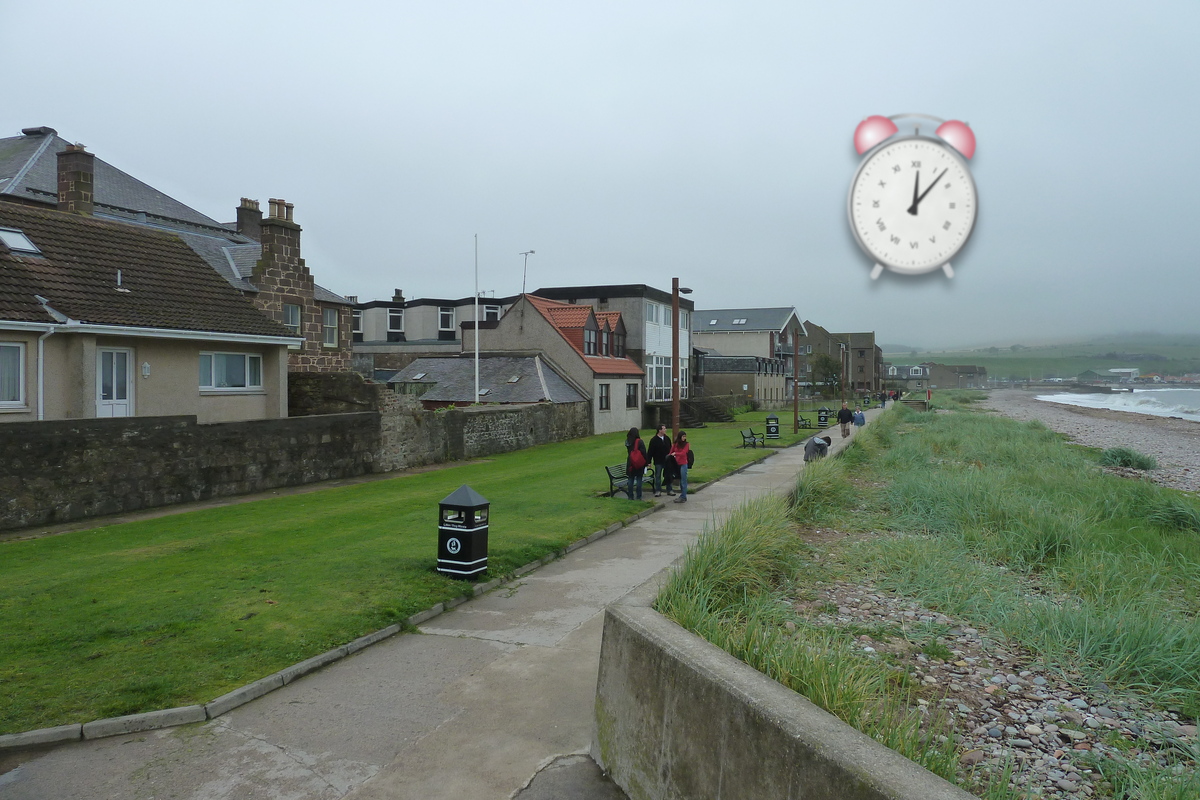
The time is 12,07
